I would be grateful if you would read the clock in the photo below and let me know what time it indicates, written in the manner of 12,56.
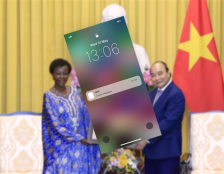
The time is 13,06
